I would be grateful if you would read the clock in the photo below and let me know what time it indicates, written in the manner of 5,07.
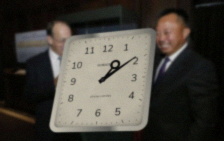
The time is 1,09
